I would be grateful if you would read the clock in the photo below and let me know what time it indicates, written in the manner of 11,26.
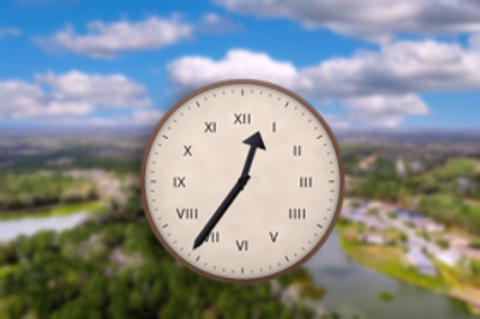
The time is 12,36
